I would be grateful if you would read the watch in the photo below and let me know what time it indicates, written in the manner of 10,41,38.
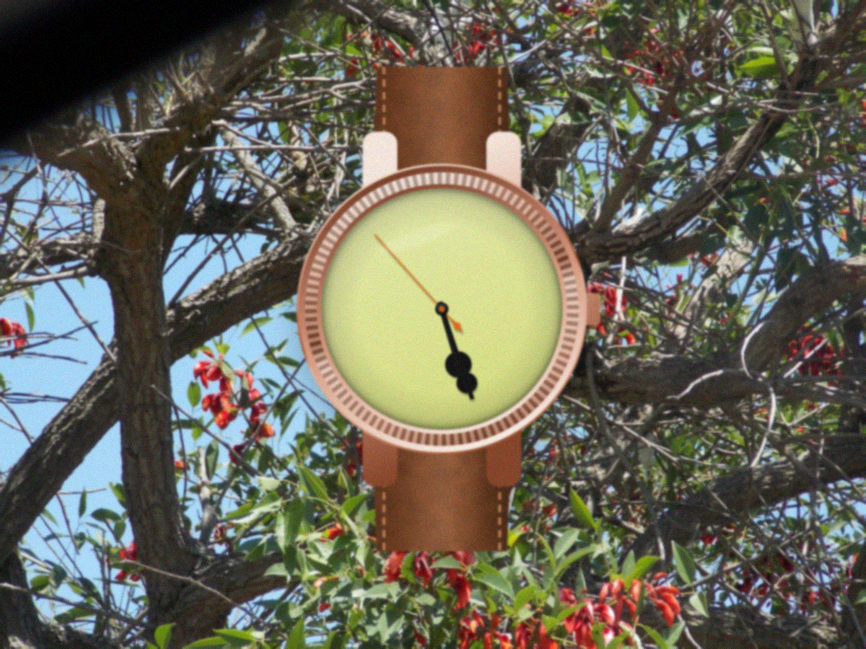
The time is 5,26,53
